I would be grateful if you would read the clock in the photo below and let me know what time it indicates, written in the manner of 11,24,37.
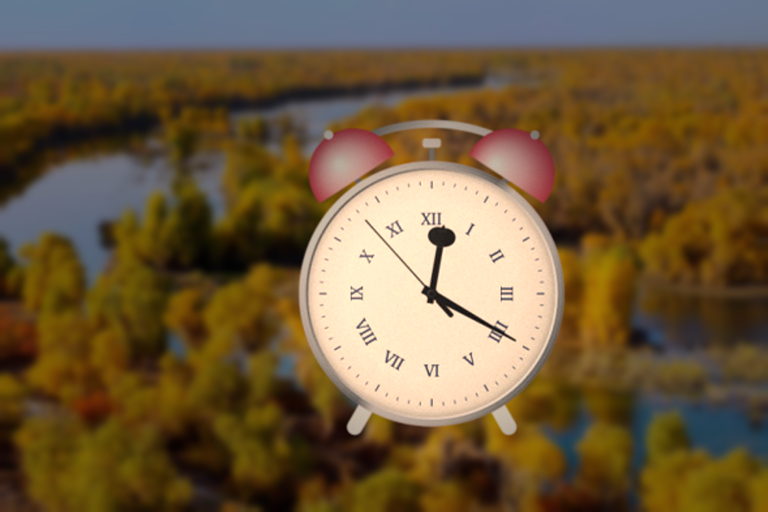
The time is 12,19,53
